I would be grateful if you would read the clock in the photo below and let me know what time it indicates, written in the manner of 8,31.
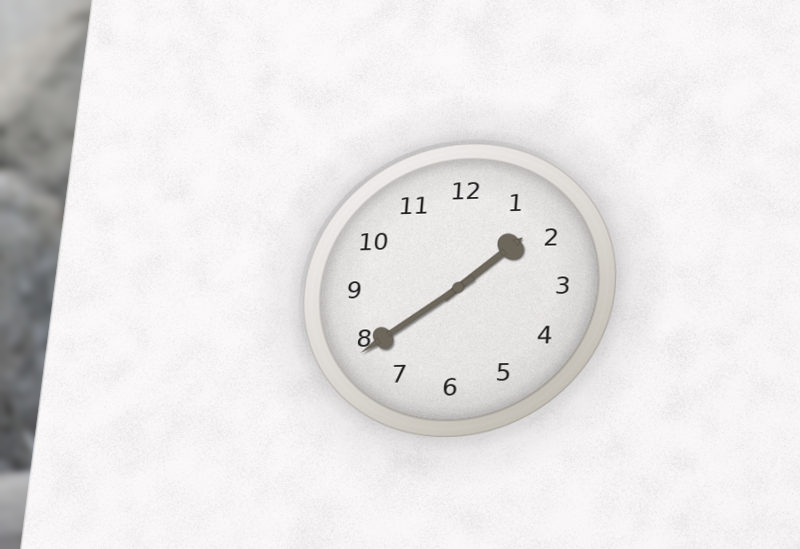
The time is 1,39
